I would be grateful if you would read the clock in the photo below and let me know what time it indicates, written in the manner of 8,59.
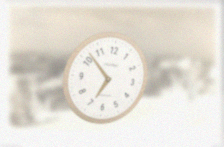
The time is 6,52
